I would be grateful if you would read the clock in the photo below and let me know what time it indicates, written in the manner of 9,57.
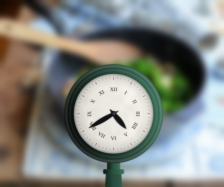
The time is 4,40
